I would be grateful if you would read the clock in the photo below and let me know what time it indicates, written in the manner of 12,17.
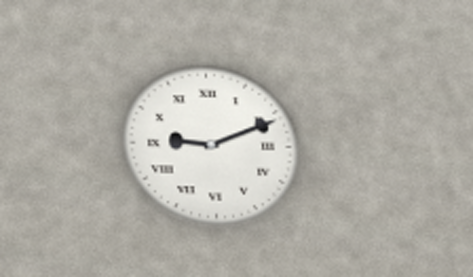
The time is 9,11
